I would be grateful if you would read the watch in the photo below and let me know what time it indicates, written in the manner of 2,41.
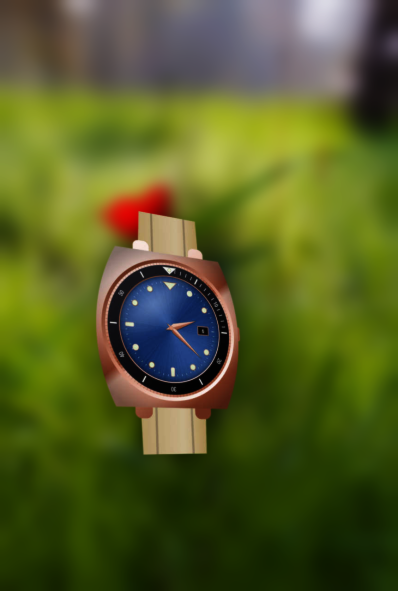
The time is 2,22
